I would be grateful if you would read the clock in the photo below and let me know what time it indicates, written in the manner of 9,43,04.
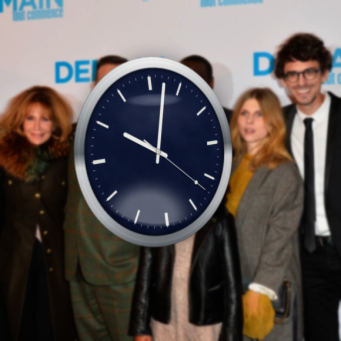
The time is 10,02,22
